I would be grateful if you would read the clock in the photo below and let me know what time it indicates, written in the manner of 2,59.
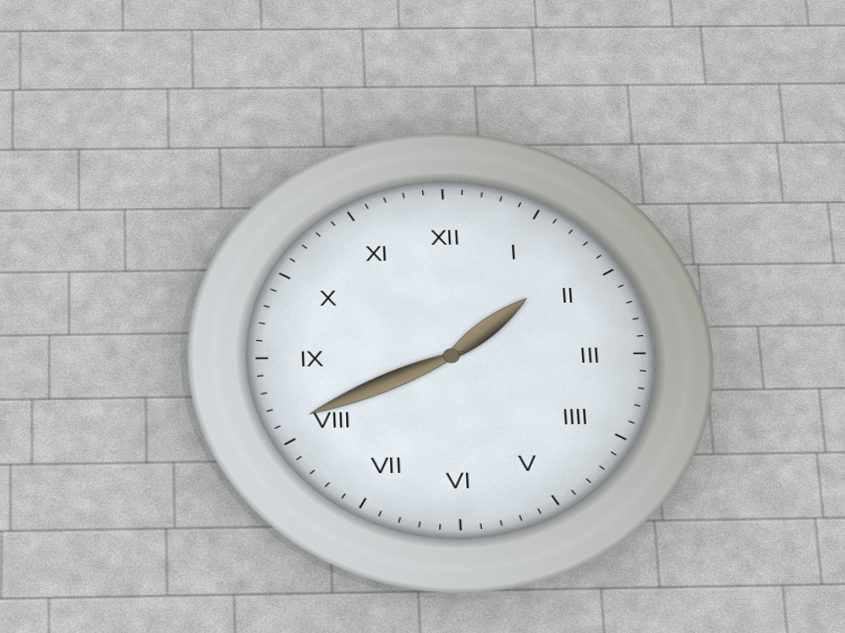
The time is 1,41
